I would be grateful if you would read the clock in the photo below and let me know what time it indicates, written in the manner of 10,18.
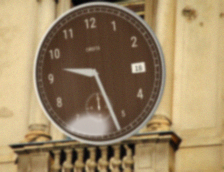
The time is 9,27
